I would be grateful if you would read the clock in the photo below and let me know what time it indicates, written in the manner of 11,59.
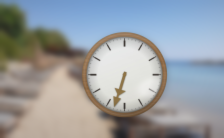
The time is 6,33
